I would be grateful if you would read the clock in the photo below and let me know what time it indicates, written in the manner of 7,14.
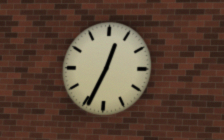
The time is 12,34
